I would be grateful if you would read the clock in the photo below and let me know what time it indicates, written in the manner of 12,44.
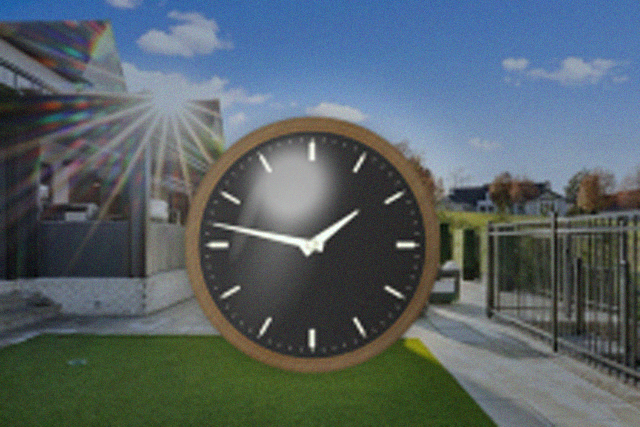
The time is 1,47
